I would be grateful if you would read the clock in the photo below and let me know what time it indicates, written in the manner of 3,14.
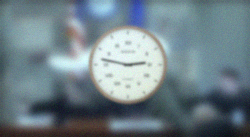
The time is 2,47
